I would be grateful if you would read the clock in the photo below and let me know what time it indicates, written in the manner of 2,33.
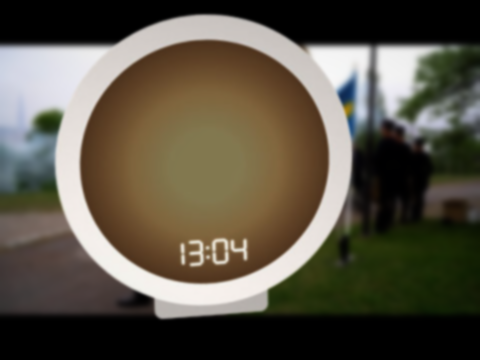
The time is 13,04
